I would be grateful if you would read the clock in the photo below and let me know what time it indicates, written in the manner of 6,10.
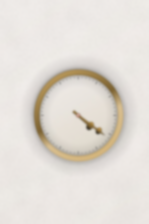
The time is 4,21
